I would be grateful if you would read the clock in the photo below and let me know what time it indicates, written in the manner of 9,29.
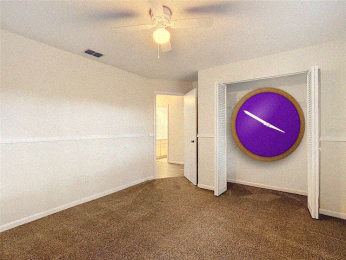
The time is 3,50
